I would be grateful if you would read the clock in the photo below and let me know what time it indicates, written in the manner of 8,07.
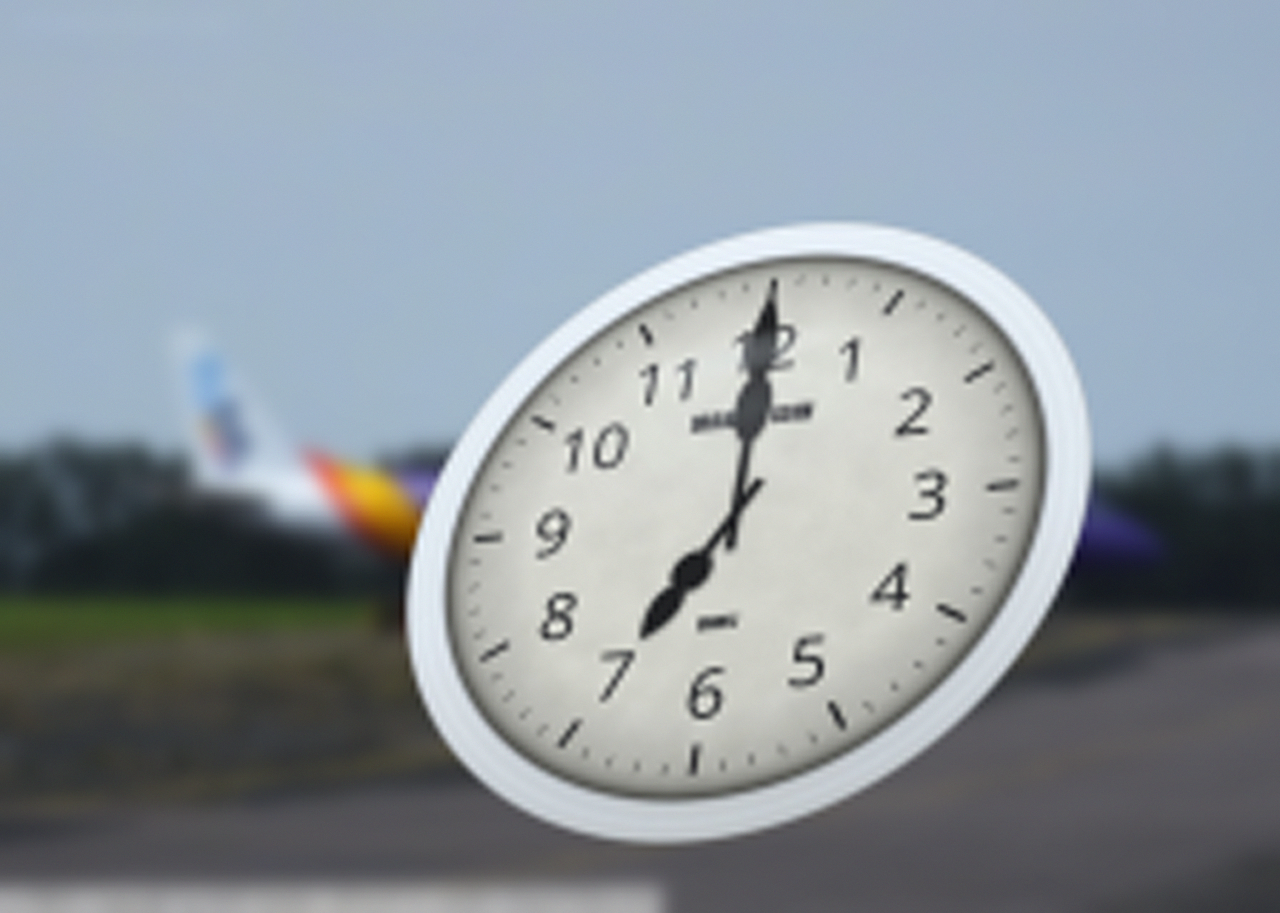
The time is 7,00
